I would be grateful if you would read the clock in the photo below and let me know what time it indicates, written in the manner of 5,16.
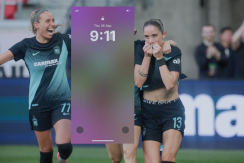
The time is 9,11
